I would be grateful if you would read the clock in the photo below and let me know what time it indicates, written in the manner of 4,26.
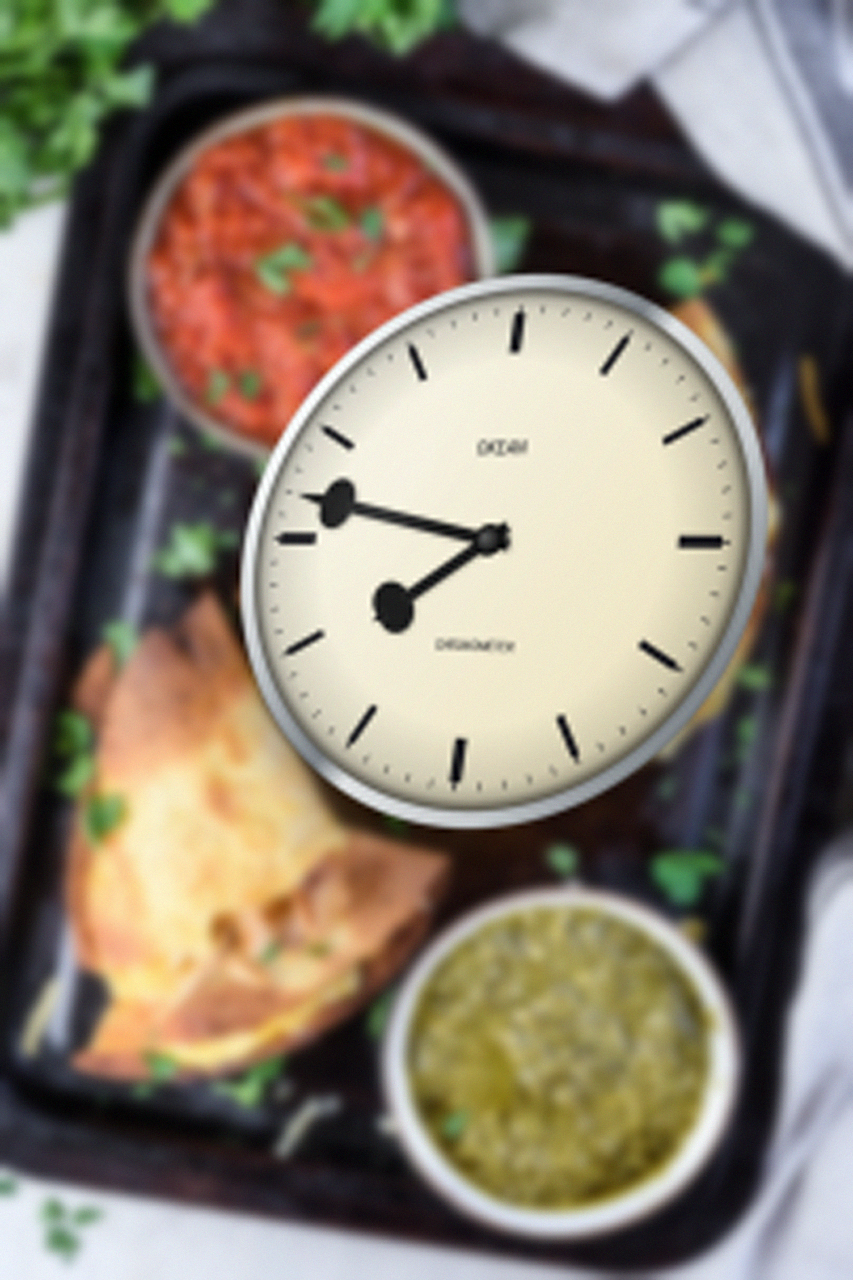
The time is 7,47
